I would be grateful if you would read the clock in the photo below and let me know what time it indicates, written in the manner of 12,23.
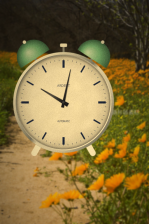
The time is 10,02
